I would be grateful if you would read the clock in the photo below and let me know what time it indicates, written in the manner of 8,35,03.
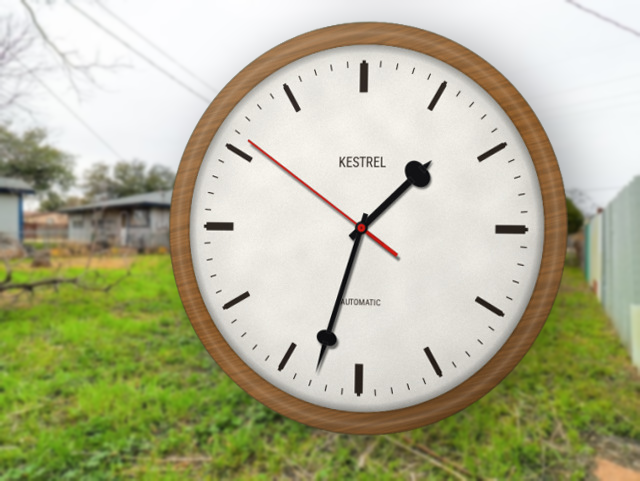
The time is 1,32,51
